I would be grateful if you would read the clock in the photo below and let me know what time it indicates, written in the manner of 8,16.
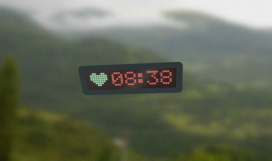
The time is 8,38
